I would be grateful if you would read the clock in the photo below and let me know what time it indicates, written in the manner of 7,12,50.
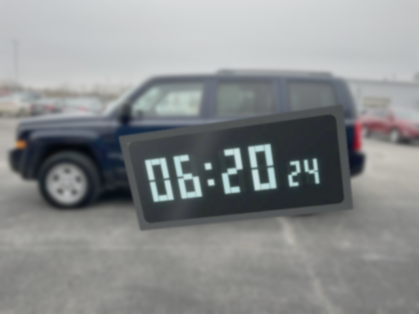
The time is 6,20,24
